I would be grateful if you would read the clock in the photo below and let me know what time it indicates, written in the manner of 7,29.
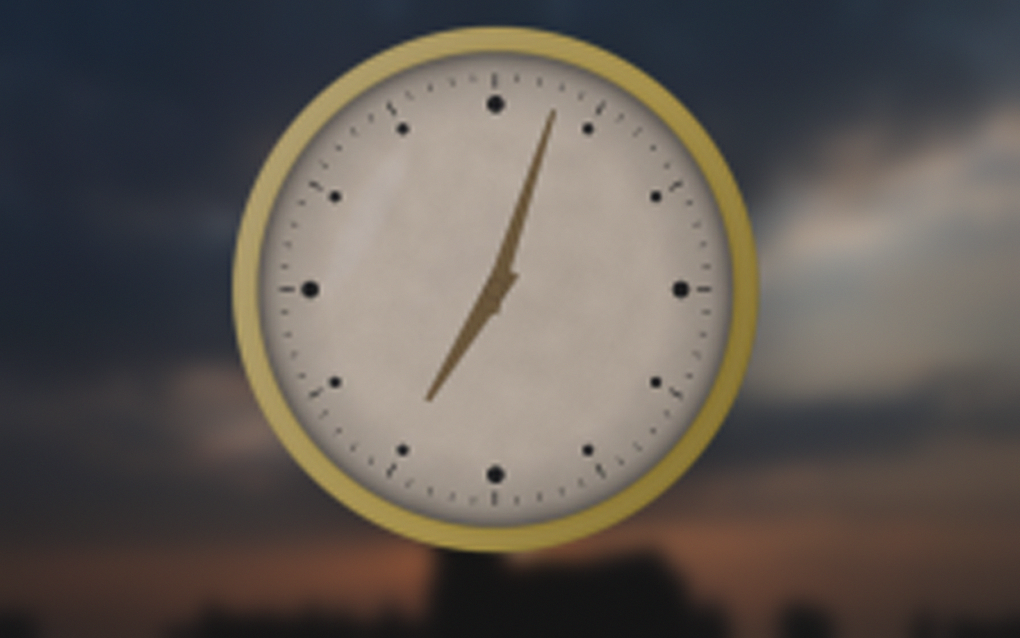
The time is 7,03
